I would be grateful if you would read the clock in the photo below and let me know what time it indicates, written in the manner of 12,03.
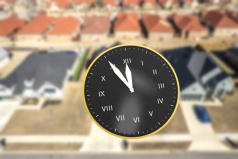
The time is 11,55
